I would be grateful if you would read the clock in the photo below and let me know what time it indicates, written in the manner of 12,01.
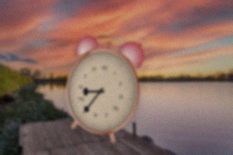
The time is 8,35
